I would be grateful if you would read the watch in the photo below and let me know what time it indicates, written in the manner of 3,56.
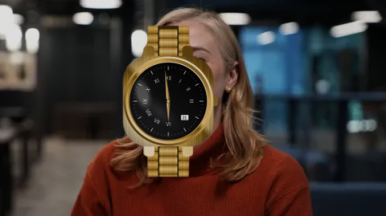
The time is 5,59
